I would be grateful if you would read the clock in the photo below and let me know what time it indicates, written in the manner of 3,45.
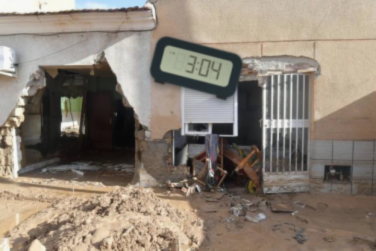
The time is 3,04
